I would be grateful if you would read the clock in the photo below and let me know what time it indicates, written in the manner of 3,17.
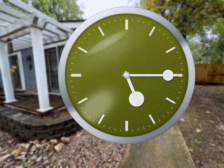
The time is 5,15
